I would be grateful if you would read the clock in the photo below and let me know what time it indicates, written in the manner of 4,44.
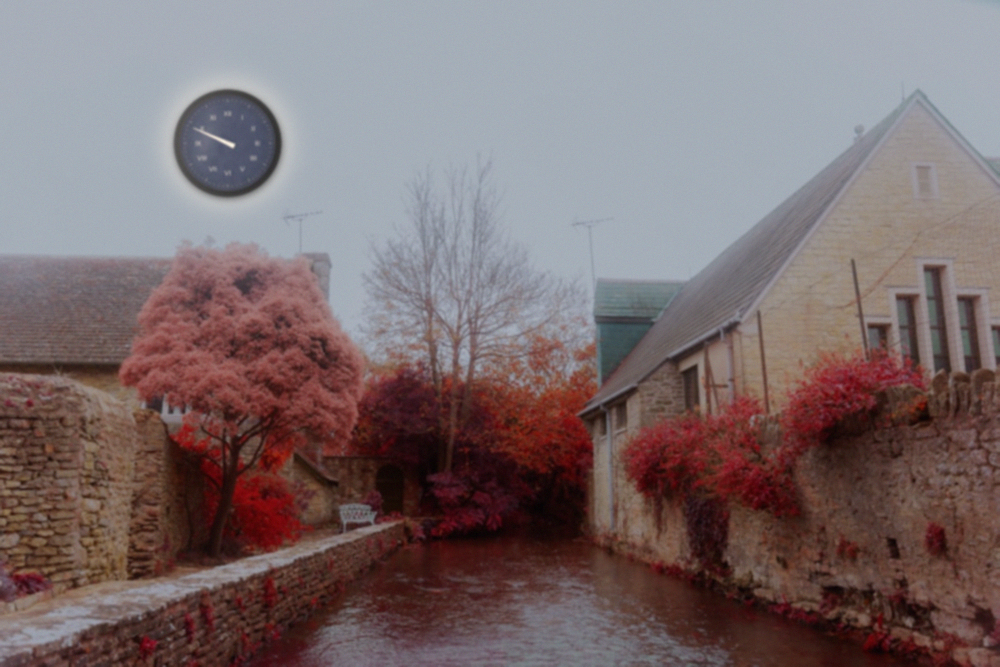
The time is 9,49
